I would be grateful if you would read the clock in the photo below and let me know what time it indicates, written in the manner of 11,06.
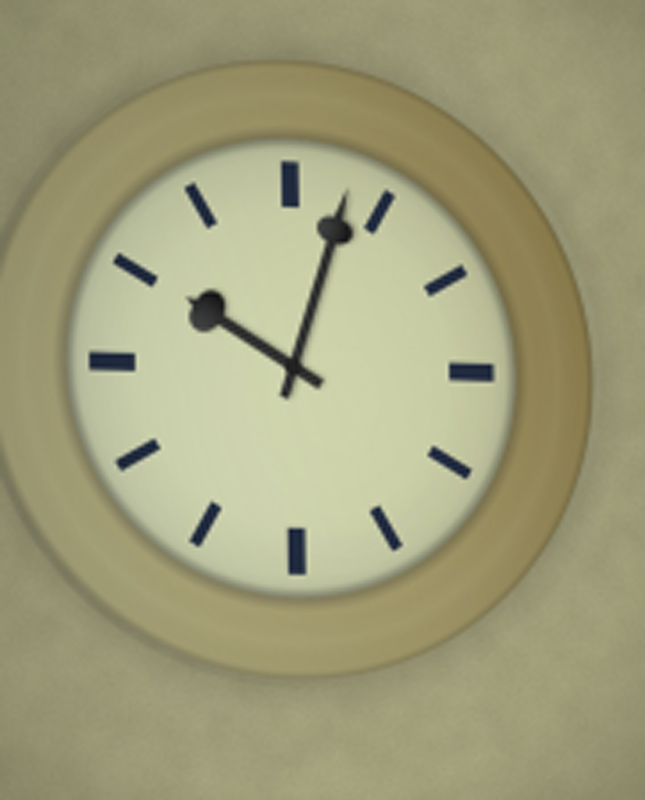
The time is 10,03
